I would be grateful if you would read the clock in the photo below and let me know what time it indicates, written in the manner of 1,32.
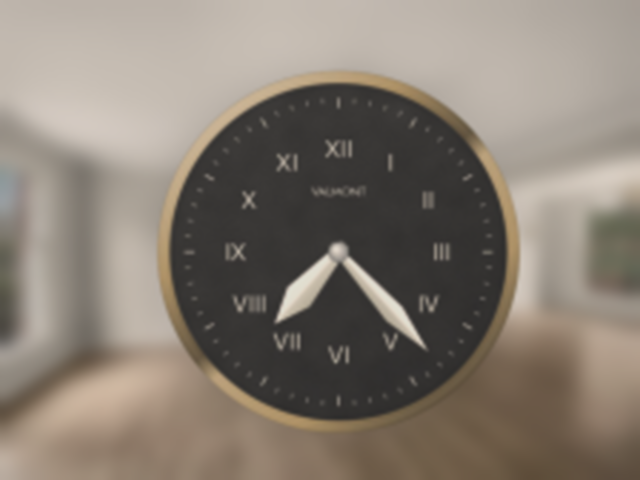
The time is 7,23
